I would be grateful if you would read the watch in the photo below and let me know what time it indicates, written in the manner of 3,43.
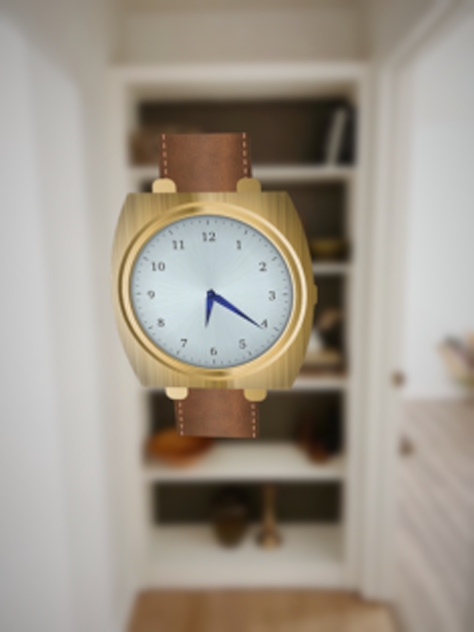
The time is 6,21
